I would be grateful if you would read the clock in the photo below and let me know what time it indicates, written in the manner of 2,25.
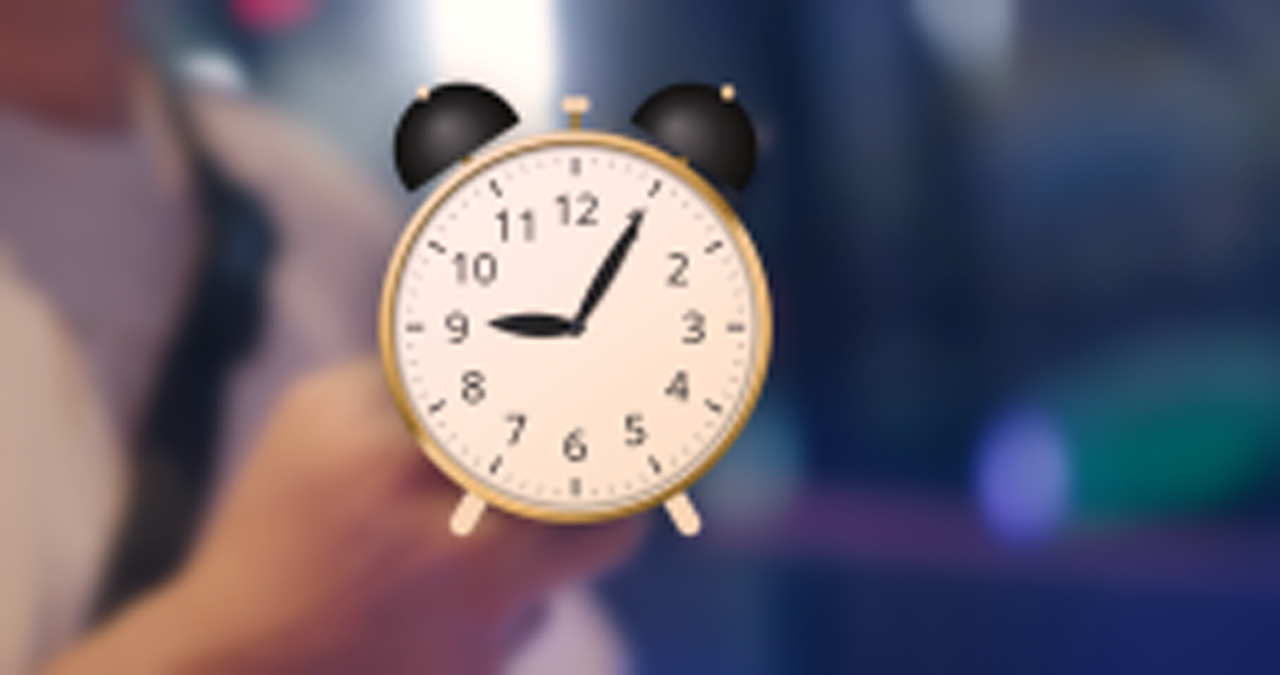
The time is 9,05
